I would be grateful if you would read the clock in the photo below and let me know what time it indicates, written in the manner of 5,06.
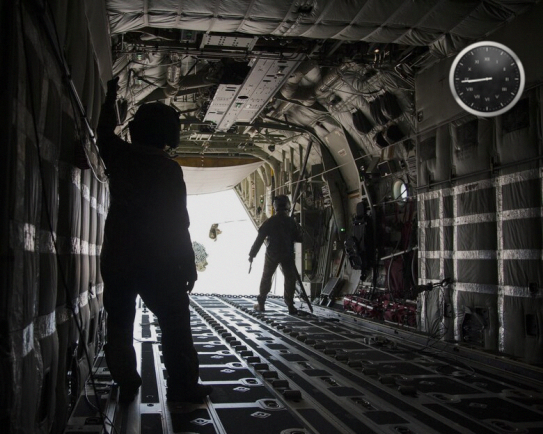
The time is 8,44
